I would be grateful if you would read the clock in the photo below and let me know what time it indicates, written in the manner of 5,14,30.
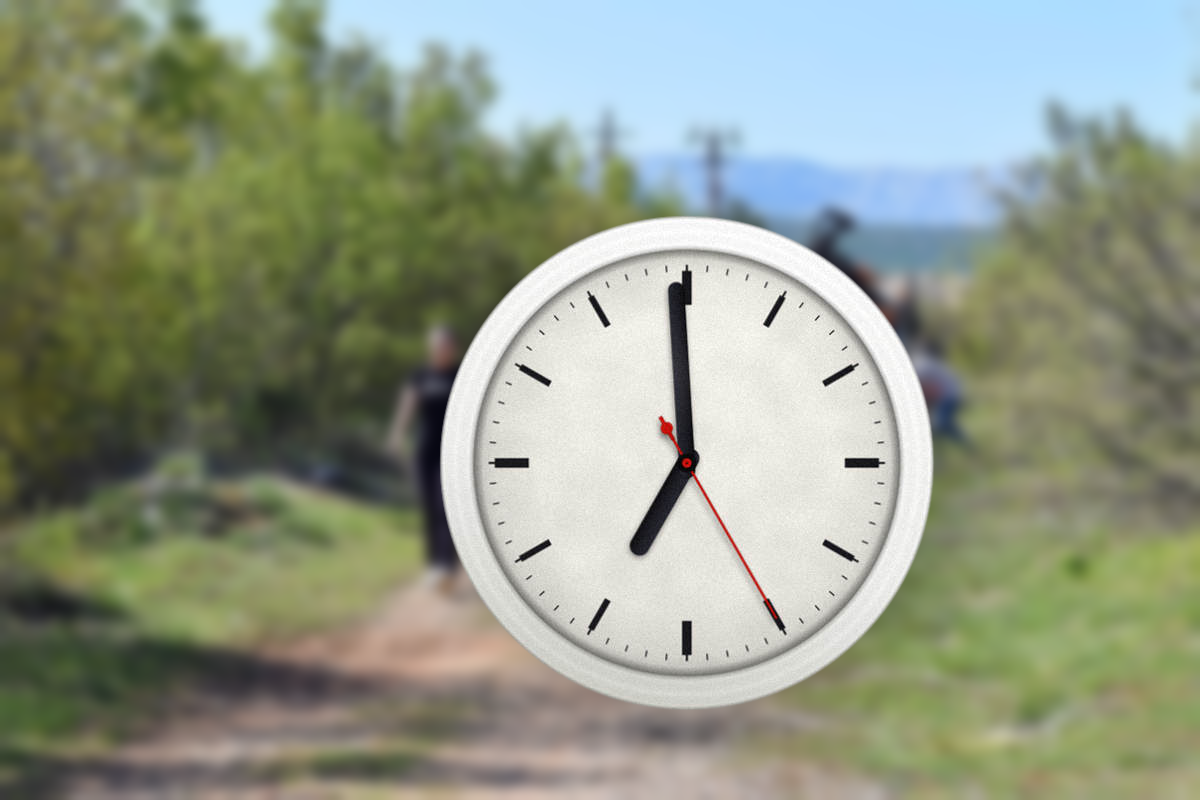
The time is 6,59,25
